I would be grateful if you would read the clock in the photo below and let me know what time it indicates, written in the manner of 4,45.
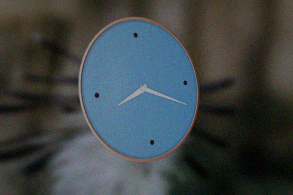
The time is 8,19
